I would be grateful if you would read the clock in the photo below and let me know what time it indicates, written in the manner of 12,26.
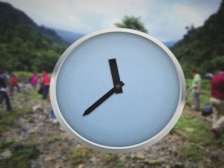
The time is 11,38
